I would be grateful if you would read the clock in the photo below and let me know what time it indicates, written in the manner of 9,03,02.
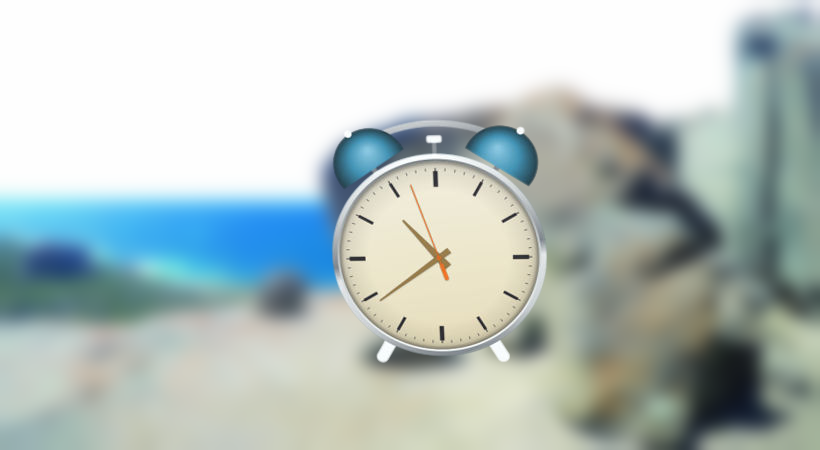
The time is 10,38,57
